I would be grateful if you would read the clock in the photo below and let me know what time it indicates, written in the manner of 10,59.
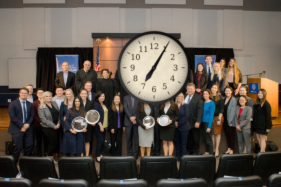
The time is 7,05
